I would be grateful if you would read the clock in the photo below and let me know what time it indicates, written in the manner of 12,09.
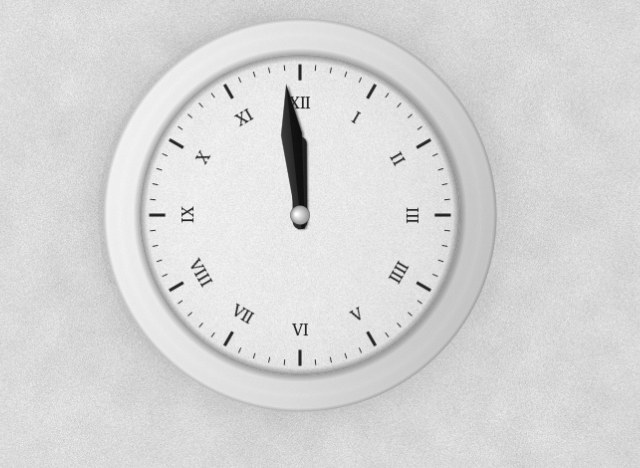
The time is 11,59
